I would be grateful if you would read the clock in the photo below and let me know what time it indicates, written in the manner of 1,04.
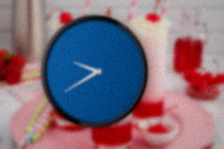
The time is 9,40
